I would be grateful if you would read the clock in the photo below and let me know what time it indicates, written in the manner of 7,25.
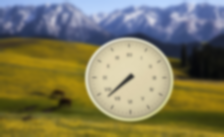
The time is 7,38
